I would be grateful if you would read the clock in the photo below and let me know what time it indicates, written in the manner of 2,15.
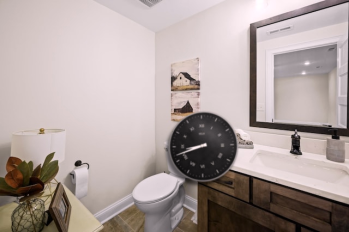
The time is 8,42
